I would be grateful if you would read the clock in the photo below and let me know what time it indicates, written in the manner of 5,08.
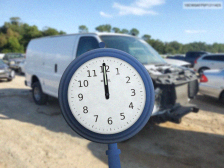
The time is 12,00
